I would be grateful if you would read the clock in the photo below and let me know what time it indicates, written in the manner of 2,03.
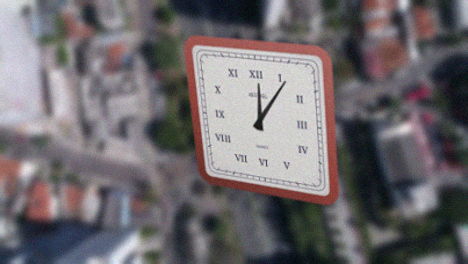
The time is 12,06
